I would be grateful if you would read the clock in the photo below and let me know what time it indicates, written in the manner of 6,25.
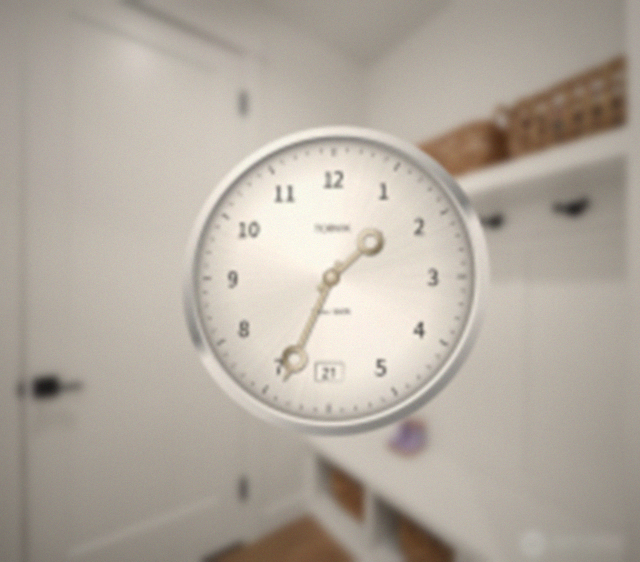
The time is 1,34
